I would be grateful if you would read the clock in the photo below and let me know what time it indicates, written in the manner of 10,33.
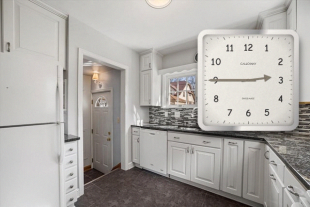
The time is 2,45
